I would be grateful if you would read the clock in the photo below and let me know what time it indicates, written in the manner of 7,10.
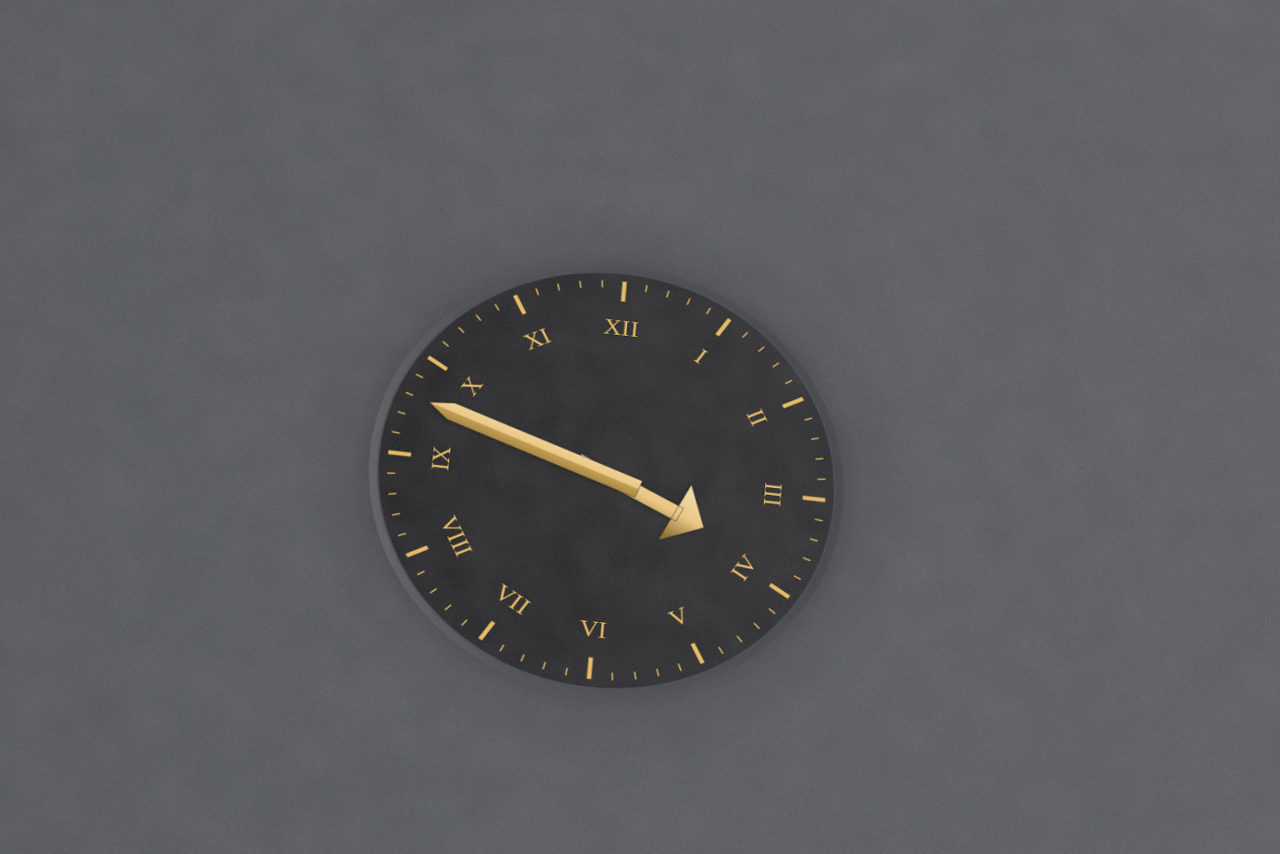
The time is 3,48
